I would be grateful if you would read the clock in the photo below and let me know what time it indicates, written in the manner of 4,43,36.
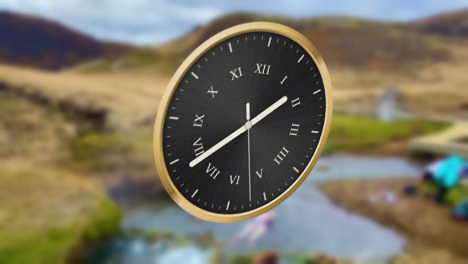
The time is 1,38,27
